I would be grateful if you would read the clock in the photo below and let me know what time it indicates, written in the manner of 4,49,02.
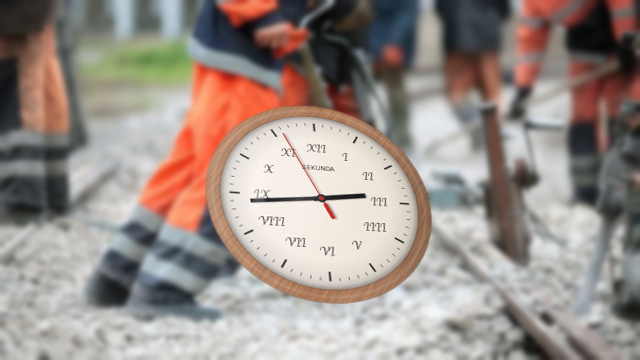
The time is 2,43,56
